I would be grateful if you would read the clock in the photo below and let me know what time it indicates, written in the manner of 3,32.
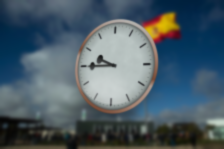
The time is 9,45
